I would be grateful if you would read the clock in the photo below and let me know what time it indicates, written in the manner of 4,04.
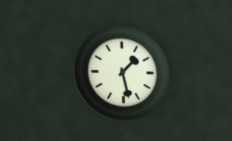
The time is 1,28
